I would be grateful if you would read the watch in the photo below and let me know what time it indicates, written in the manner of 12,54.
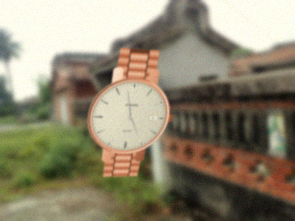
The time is 4,58
